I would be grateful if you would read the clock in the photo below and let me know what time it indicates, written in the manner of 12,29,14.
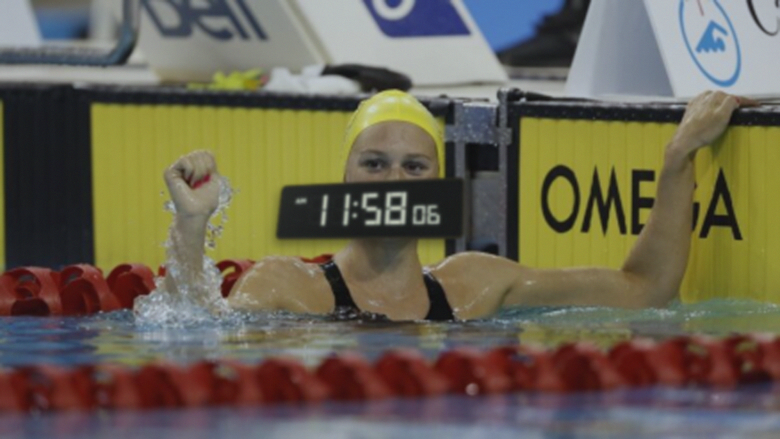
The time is 11,58,06
